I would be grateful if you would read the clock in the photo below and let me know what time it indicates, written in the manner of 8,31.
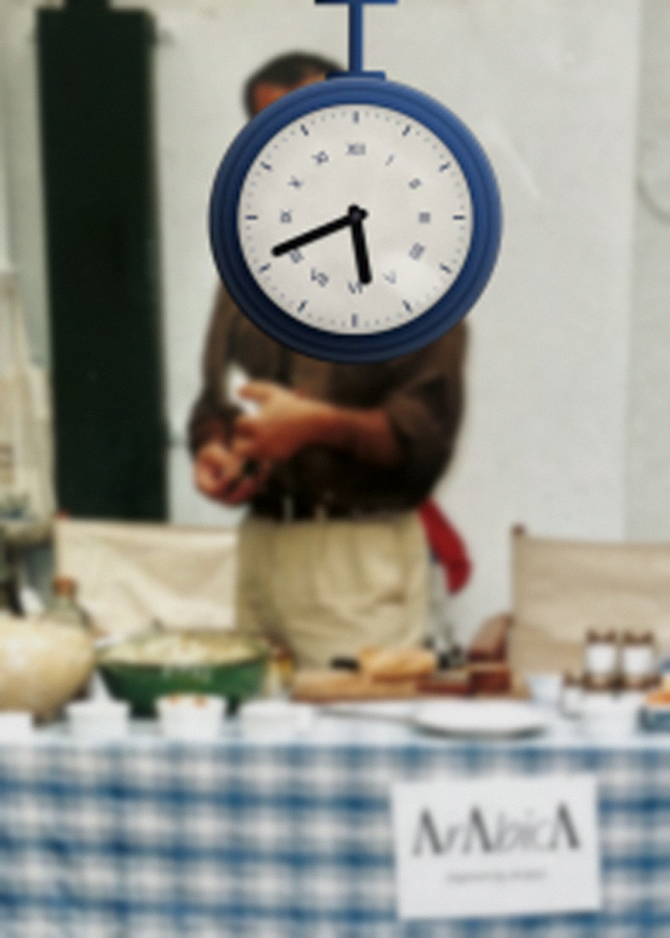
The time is 5,41
